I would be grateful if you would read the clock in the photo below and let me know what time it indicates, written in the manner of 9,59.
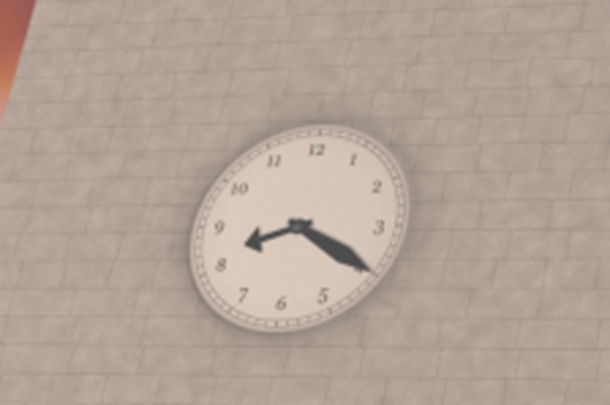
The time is 8,20
